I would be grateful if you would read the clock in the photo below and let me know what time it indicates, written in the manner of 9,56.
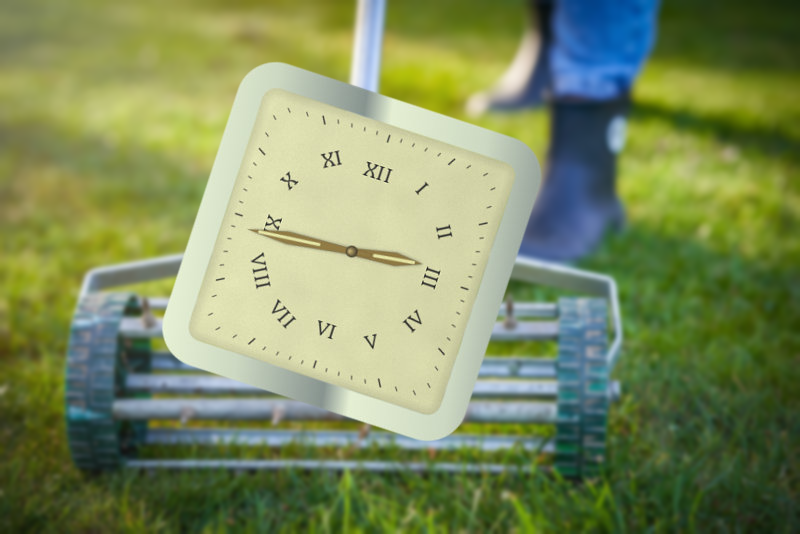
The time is 2,44
